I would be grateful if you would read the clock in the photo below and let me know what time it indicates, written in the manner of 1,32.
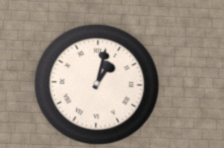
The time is 1,02
